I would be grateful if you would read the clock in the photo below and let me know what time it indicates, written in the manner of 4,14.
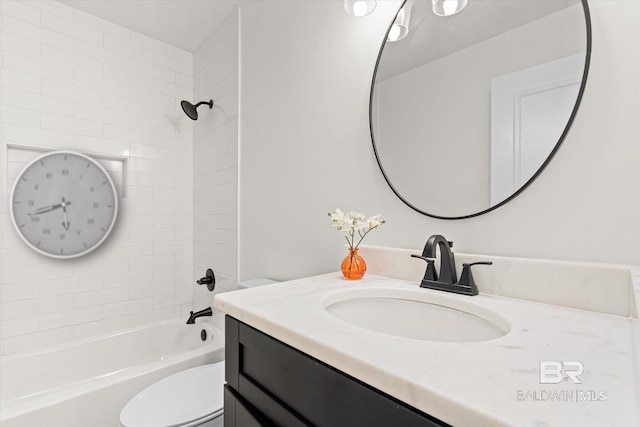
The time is 5,42
